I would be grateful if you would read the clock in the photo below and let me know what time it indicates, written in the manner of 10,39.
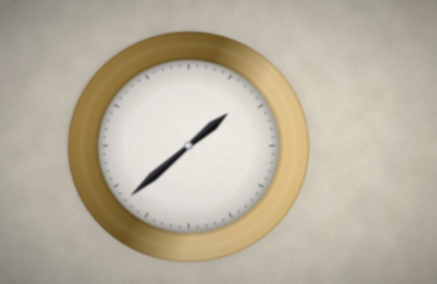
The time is 1,38
